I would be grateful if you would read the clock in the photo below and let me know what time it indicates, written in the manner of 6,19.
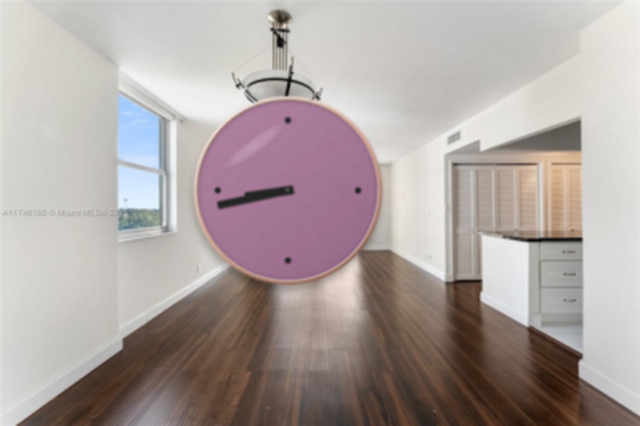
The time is 8,43
